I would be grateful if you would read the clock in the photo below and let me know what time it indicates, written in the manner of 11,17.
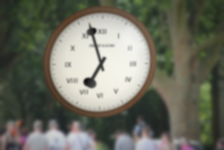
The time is 6,57
